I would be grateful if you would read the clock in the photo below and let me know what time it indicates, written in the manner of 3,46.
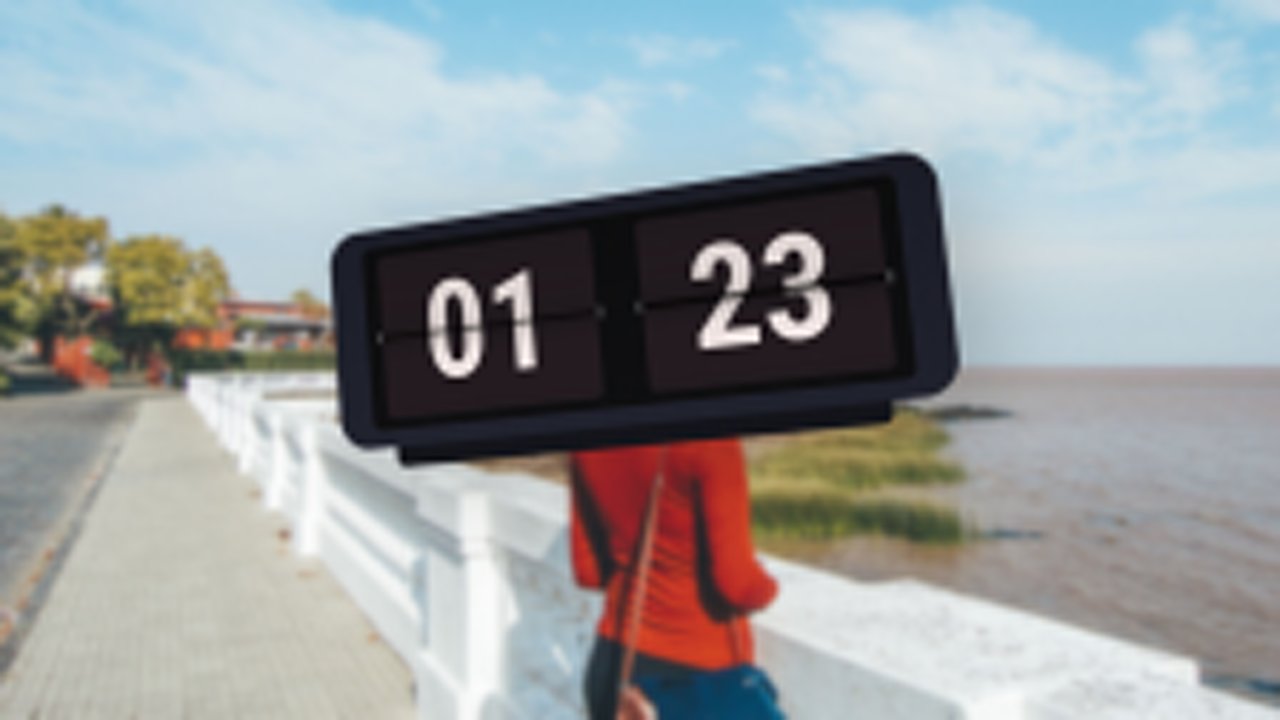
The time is 1,23
